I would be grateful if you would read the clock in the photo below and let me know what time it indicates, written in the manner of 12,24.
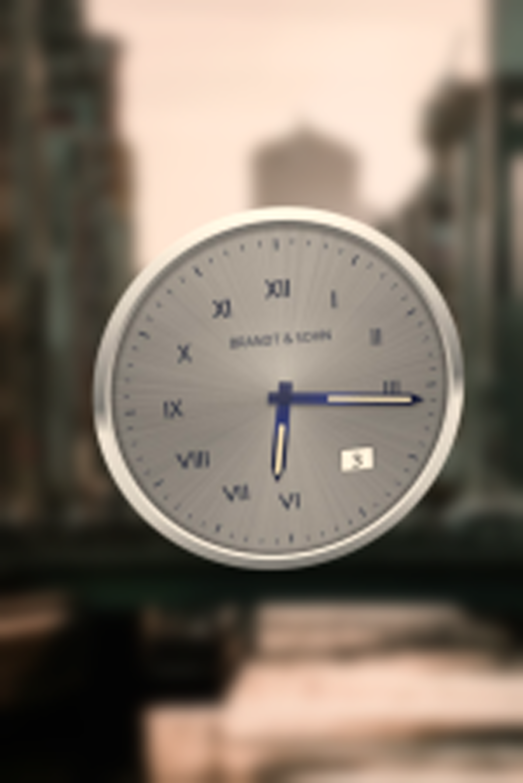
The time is 6,16
